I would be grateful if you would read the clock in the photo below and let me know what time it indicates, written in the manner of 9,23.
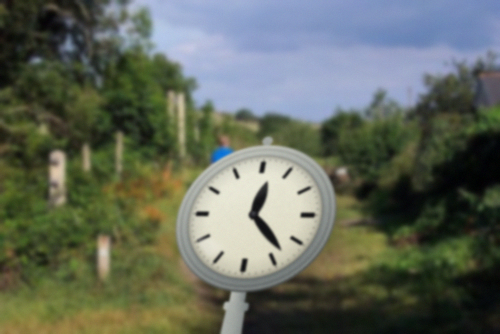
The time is 12,23
